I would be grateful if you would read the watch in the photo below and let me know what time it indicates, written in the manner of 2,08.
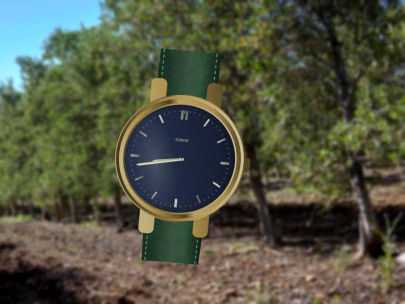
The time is 8,43
